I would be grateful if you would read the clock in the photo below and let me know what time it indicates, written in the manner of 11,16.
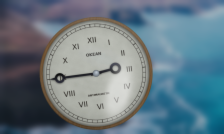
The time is 2,45
